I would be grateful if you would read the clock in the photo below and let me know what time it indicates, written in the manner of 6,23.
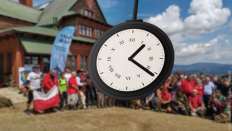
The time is 1,21
